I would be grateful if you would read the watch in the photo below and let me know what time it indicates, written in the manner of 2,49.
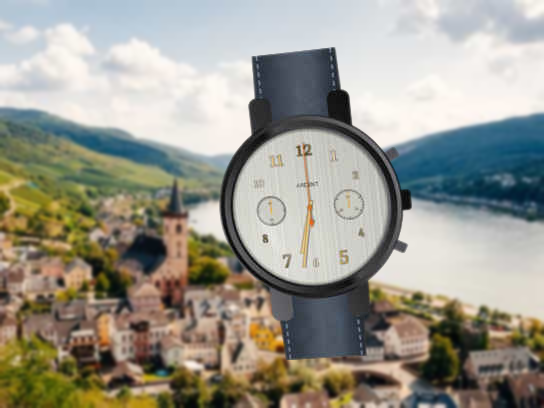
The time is 6,32
